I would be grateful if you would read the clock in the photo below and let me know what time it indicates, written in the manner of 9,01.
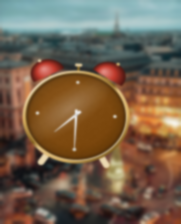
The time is 7,30
